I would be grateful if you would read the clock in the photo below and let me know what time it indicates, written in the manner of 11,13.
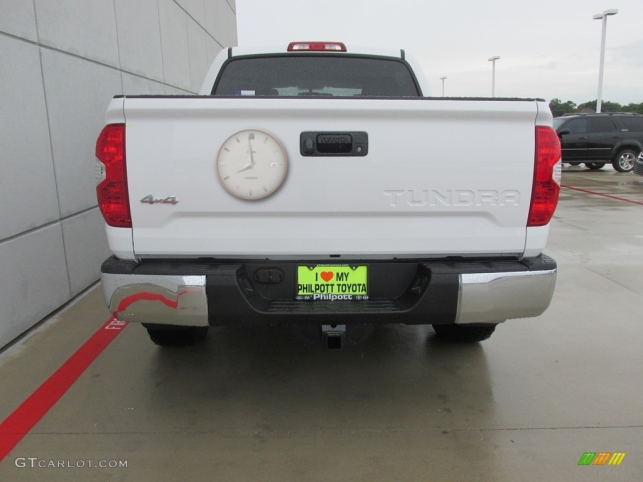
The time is 7,59
